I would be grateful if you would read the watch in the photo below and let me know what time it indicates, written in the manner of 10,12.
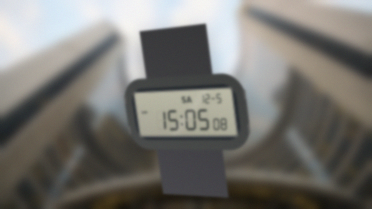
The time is 15,05
